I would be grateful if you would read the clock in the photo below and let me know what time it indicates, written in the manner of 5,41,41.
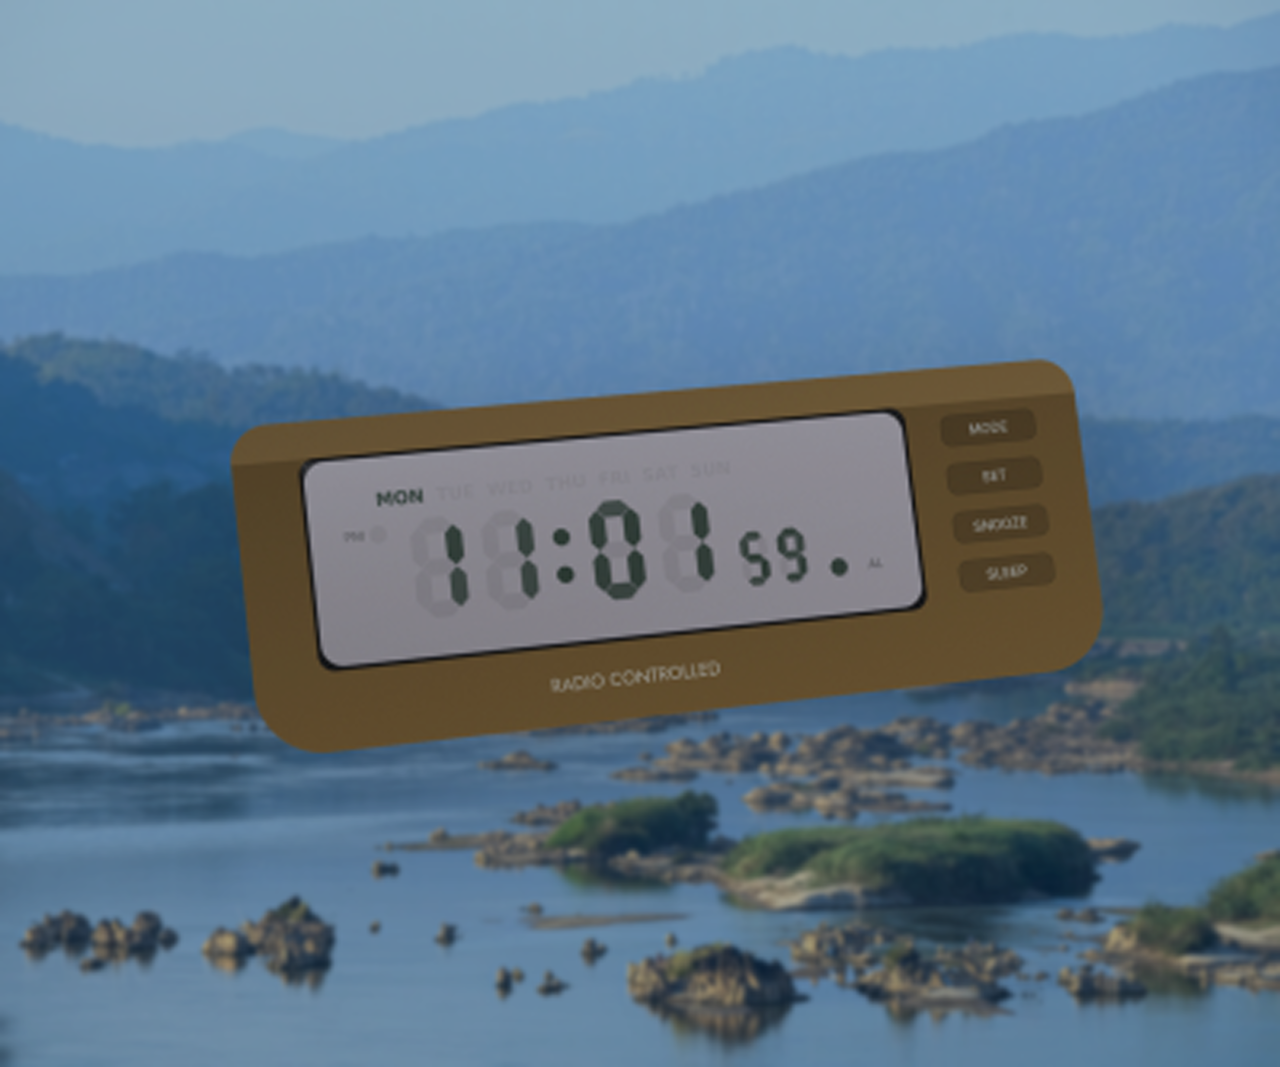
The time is 11,01,59
